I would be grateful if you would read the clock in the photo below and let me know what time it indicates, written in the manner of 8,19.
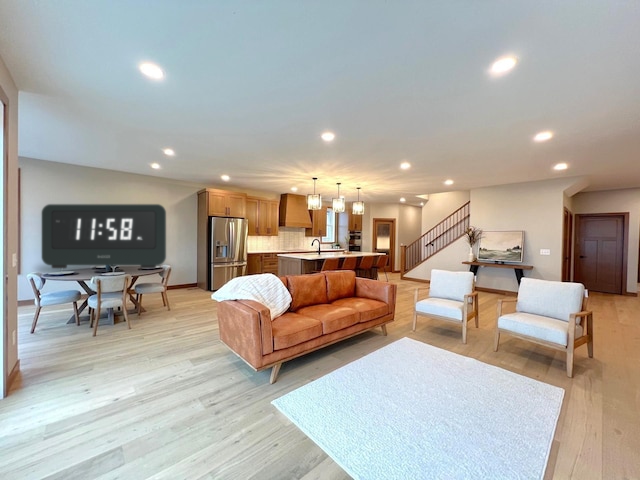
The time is 11,58
